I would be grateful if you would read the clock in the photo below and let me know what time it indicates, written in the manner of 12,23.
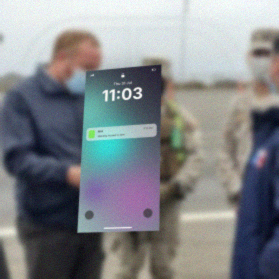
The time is 11,03
